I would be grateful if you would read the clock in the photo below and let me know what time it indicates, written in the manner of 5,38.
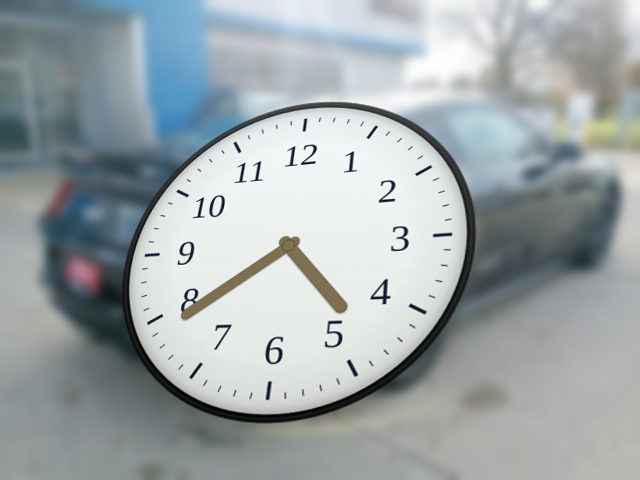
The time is 4,39
